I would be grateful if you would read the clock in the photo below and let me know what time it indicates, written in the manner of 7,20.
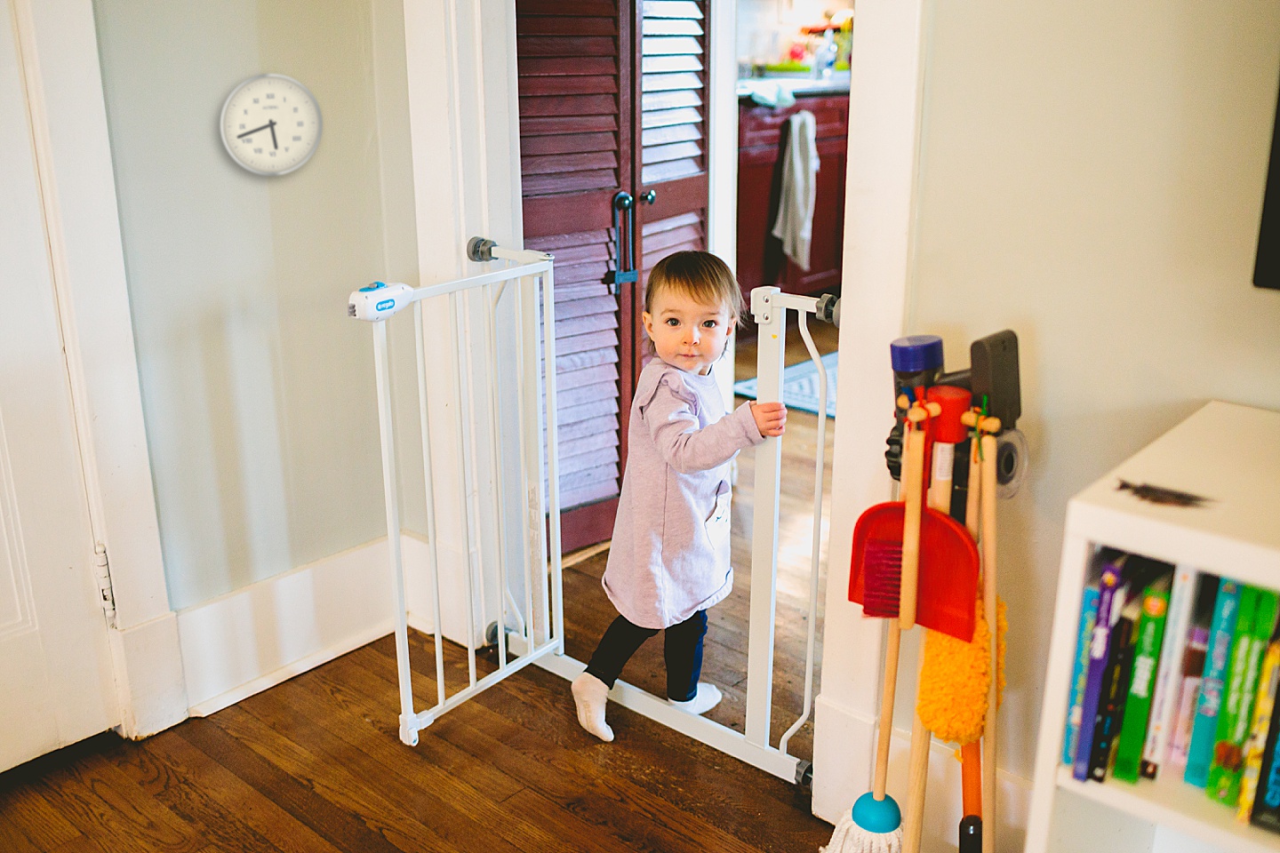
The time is 5,42
